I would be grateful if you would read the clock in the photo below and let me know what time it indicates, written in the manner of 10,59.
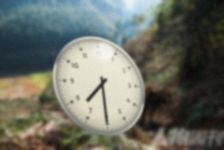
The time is 7,30
